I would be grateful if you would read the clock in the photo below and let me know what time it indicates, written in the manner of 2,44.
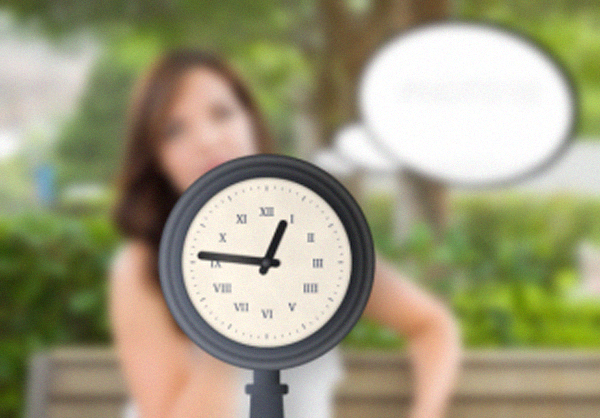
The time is 12,46
